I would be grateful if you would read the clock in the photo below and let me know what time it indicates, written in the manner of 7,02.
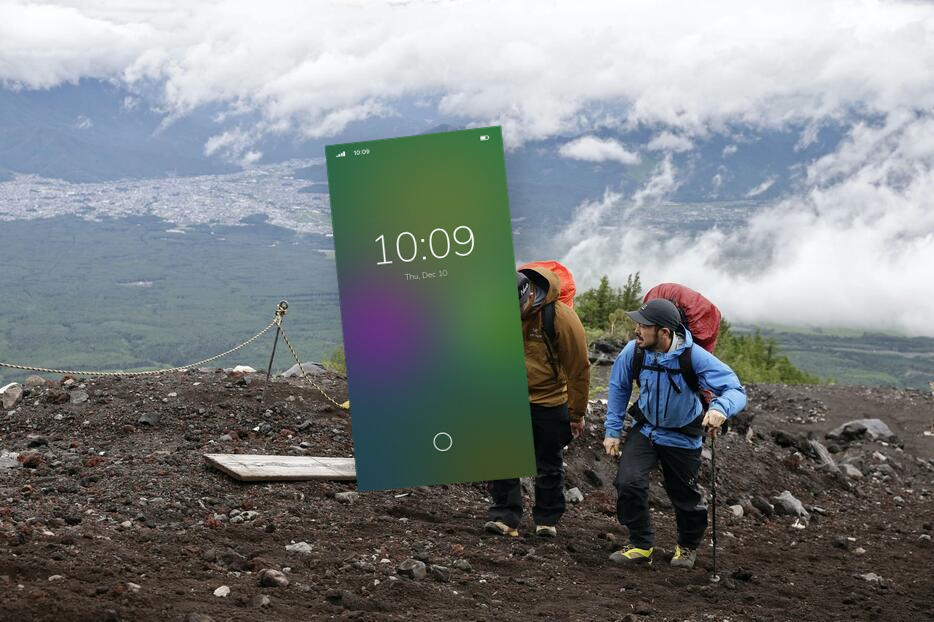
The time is 10,09
